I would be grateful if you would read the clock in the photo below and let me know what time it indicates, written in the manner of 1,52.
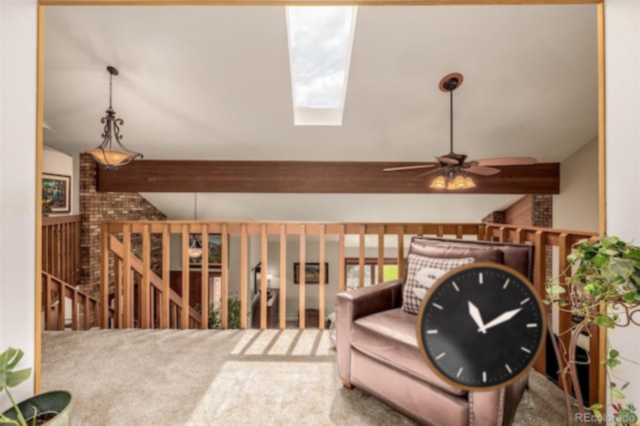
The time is 11,11
